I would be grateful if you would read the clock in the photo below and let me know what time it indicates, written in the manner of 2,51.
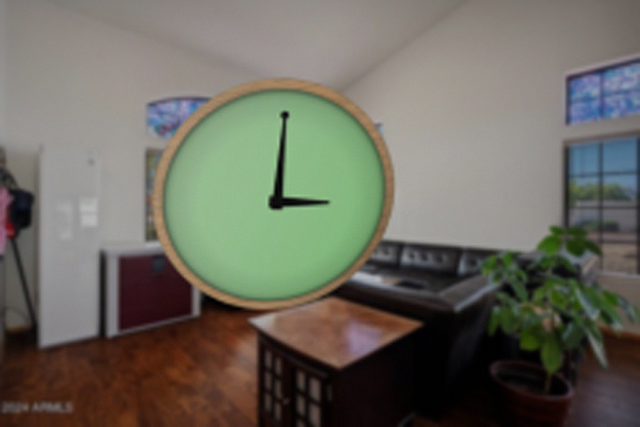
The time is 3,00
